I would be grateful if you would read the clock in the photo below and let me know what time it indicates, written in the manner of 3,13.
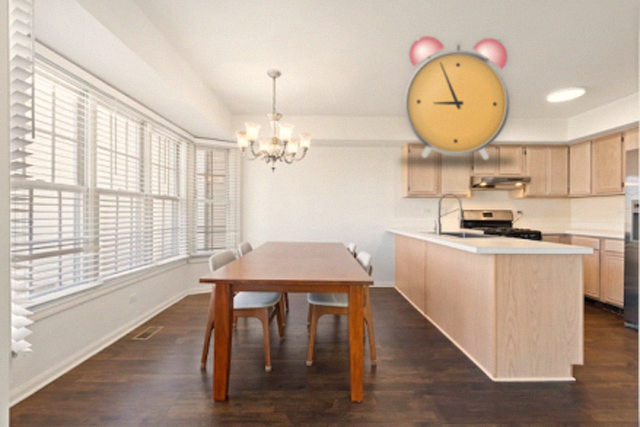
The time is 8,56
